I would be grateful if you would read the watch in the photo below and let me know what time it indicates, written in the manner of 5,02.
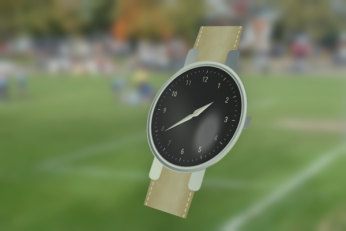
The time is 1,39
